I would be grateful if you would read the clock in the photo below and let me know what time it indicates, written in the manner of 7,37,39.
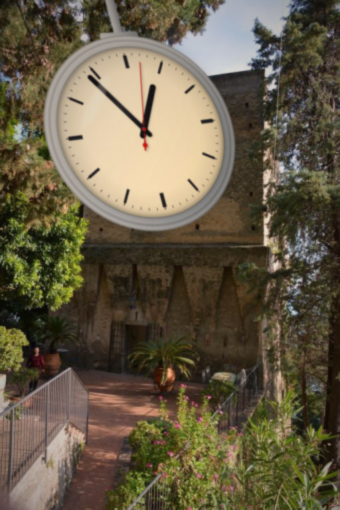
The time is 12,54,02
